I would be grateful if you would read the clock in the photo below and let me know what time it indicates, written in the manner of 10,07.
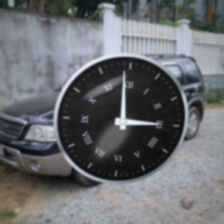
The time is 2,59
